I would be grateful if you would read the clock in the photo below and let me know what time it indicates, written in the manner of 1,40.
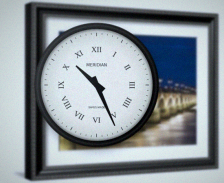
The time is 10,26
